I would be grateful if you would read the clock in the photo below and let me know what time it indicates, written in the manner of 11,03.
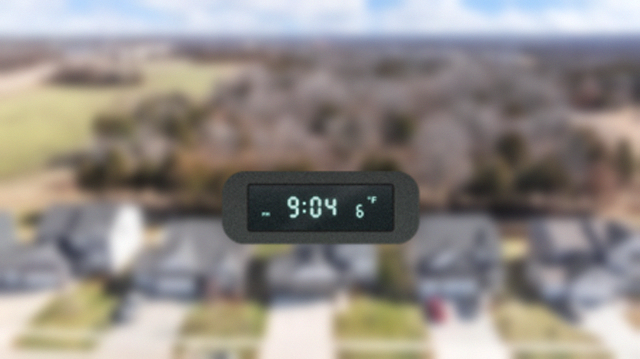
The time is 9,04
